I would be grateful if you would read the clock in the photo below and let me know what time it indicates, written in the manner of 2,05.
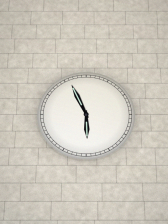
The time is 5,56
